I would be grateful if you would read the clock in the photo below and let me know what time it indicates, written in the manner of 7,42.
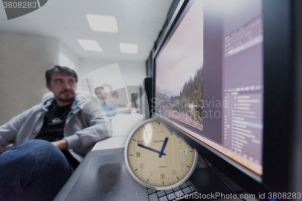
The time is 12,49
